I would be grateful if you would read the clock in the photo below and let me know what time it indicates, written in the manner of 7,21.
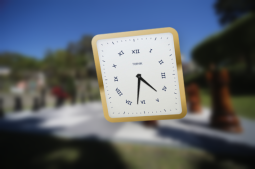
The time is 4,32
